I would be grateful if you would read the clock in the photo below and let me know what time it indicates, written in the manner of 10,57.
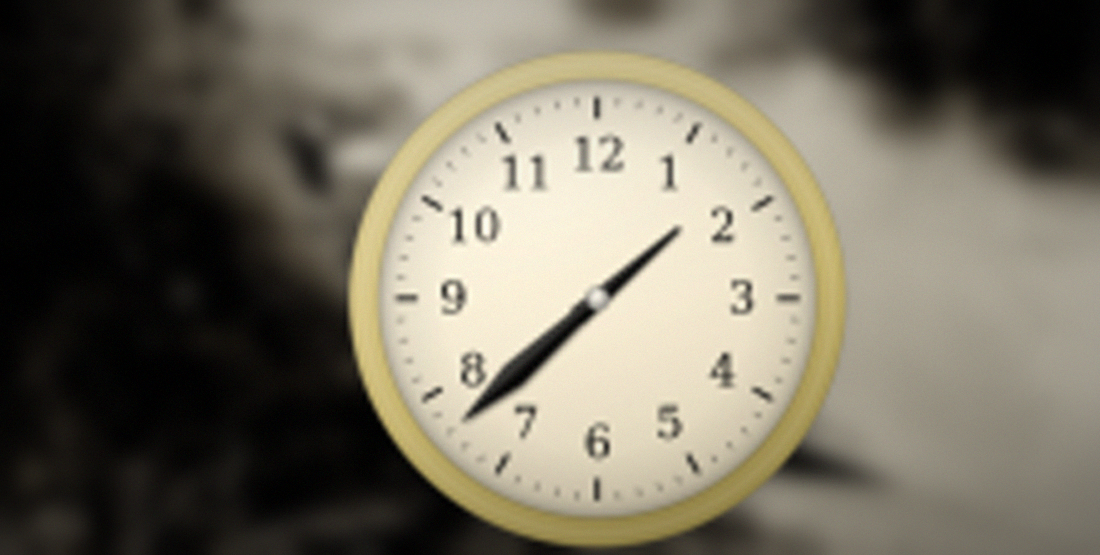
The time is 1,38
